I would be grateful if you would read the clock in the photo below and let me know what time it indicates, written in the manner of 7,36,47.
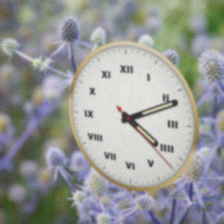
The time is 4,11,22
